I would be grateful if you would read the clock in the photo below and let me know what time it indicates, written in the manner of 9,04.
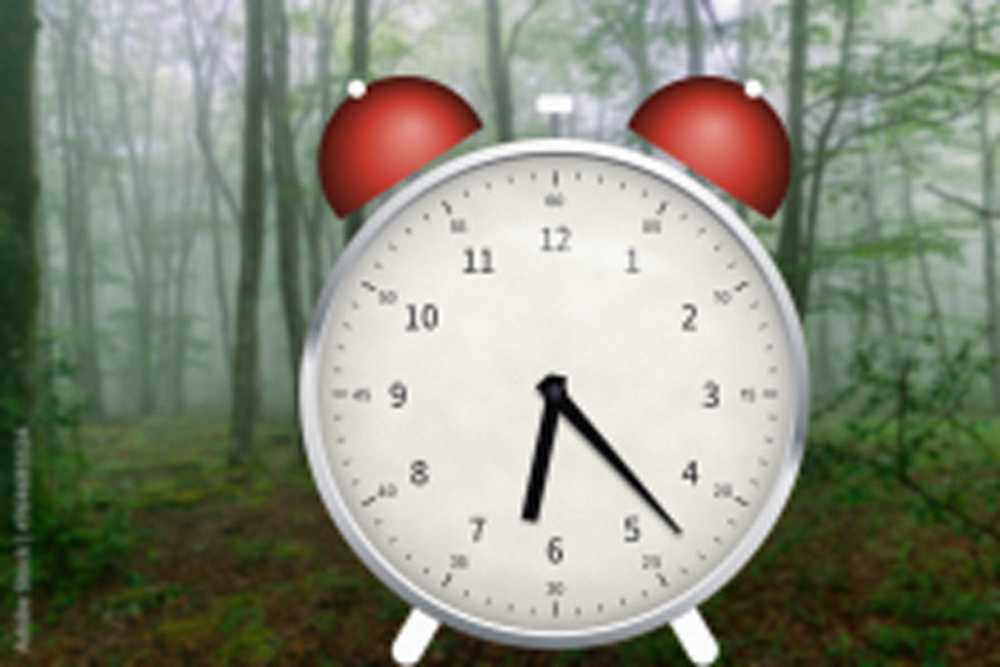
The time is 6,23
